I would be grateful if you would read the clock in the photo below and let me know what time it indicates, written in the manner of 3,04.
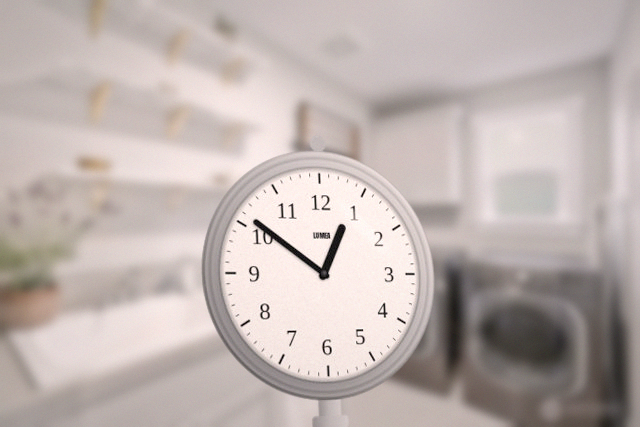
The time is 12,51
